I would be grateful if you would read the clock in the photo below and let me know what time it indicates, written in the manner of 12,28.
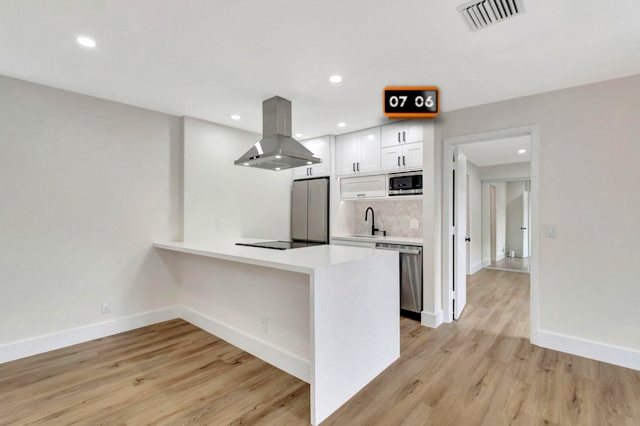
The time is 7,06
